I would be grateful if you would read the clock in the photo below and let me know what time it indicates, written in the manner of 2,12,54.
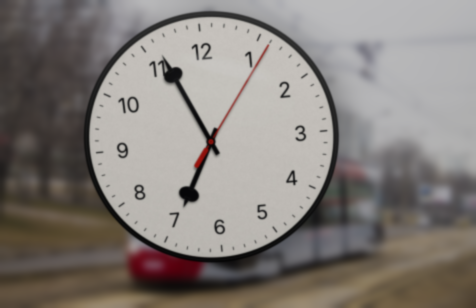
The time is 6,56,06
